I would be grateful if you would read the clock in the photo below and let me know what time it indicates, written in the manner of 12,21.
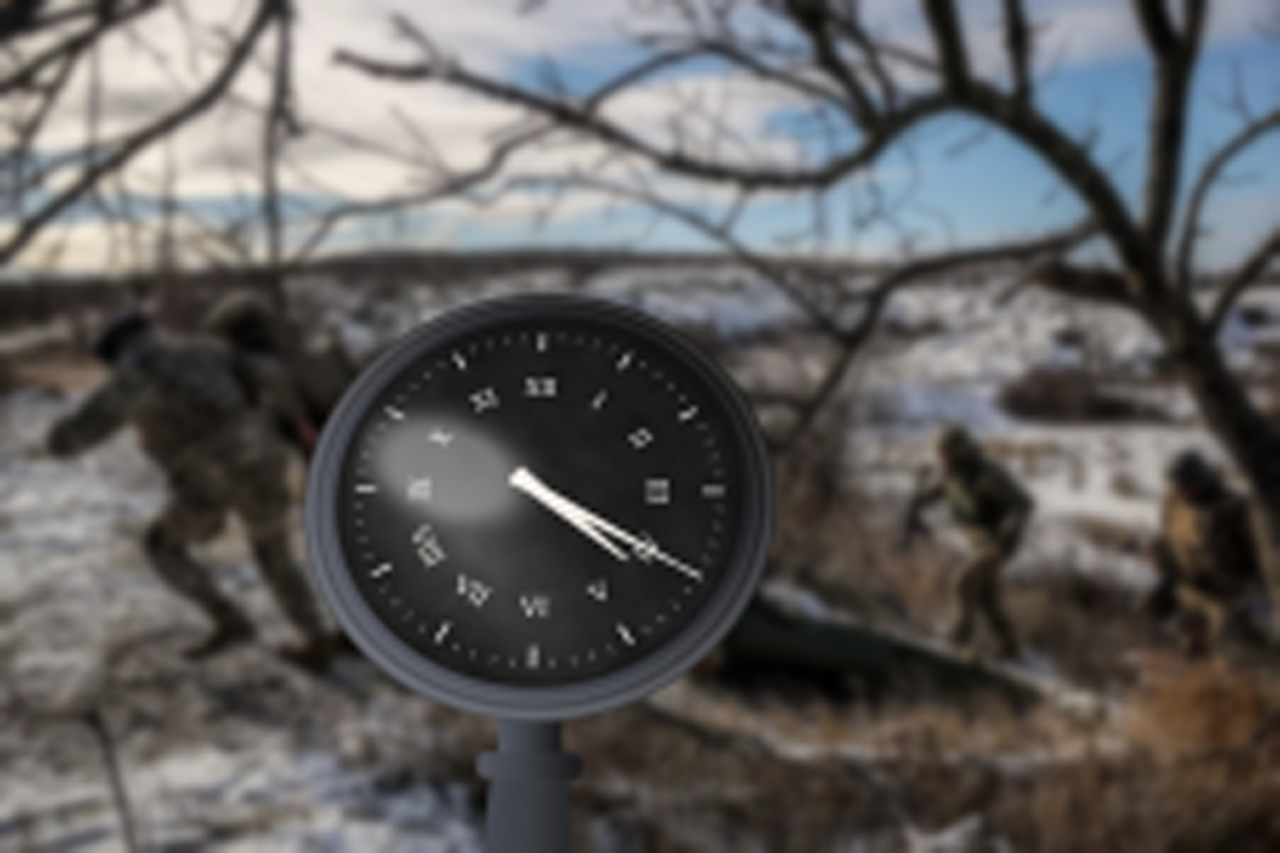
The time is 4,20
